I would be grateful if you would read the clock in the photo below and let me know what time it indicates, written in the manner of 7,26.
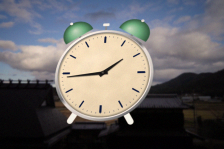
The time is 1,44
